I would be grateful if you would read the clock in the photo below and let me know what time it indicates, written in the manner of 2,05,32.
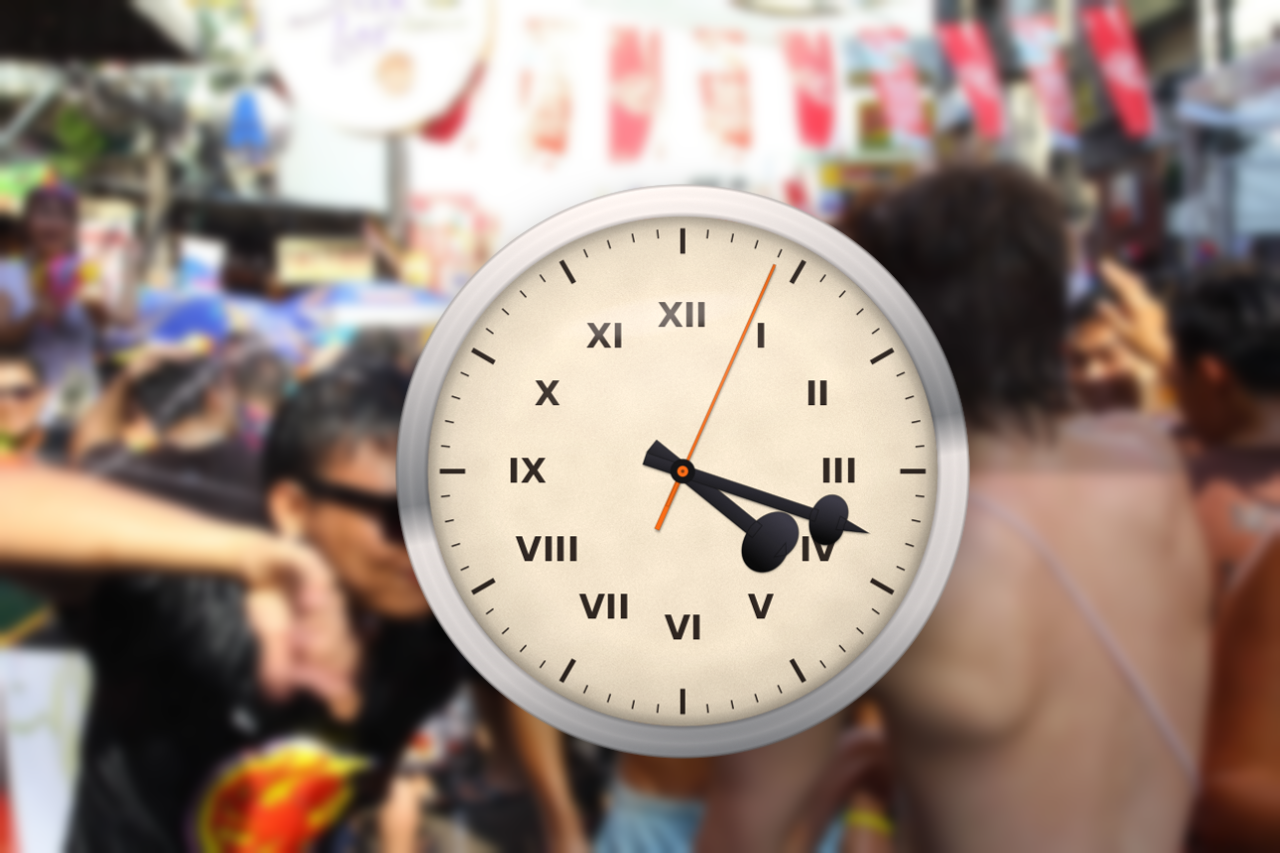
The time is 4,18,04
